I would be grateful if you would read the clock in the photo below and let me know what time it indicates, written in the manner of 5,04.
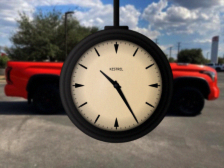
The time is 10,25
